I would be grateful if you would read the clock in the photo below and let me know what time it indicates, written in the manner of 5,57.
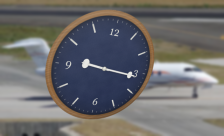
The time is 9,16
